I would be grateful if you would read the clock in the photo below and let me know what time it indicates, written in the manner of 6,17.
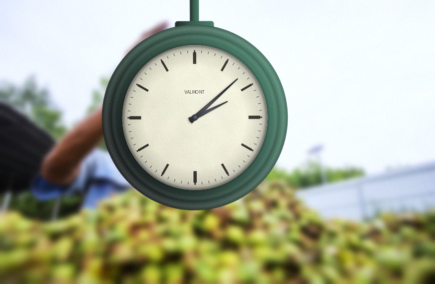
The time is 2,08
